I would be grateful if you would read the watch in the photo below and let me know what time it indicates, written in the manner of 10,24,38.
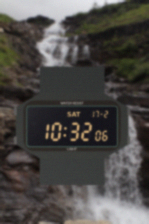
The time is 10,32,06
